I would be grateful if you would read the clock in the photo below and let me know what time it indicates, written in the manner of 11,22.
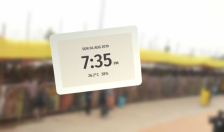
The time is 7,35
